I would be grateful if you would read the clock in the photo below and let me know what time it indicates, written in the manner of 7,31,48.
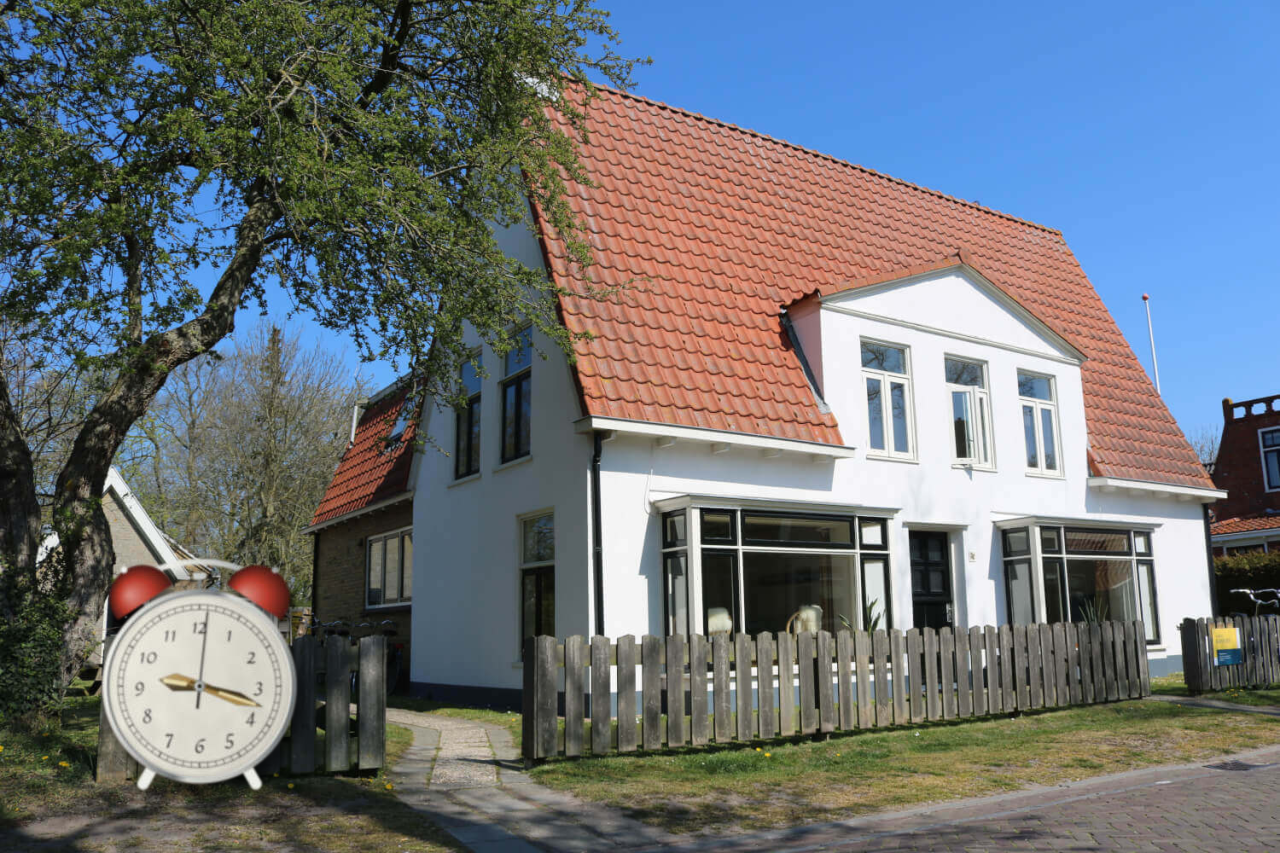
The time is 9,18,01
